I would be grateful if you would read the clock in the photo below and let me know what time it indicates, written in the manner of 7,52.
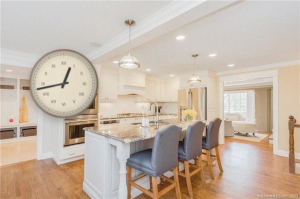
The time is 12,43
